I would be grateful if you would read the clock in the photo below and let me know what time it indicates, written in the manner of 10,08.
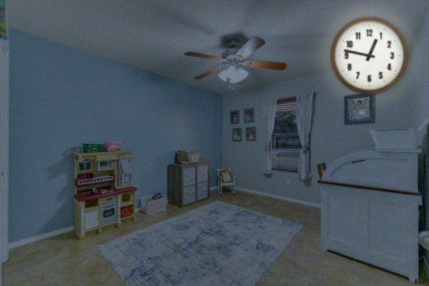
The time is 12,47
